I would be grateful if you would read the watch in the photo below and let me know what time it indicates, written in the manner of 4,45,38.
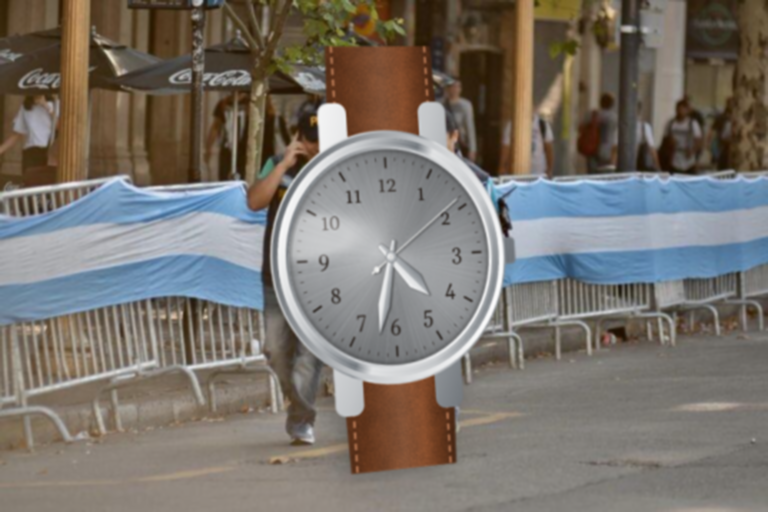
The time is 4,32,09
